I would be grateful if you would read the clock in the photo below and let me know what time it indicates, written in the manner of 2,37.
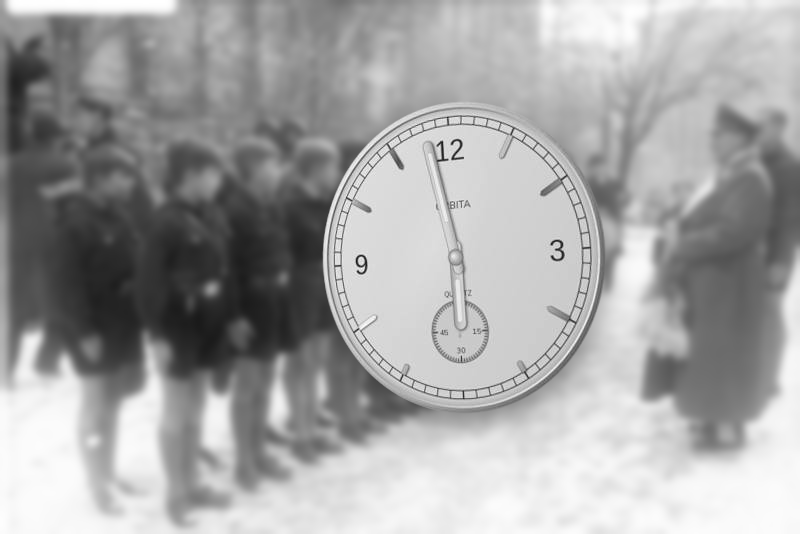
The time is 5,58
